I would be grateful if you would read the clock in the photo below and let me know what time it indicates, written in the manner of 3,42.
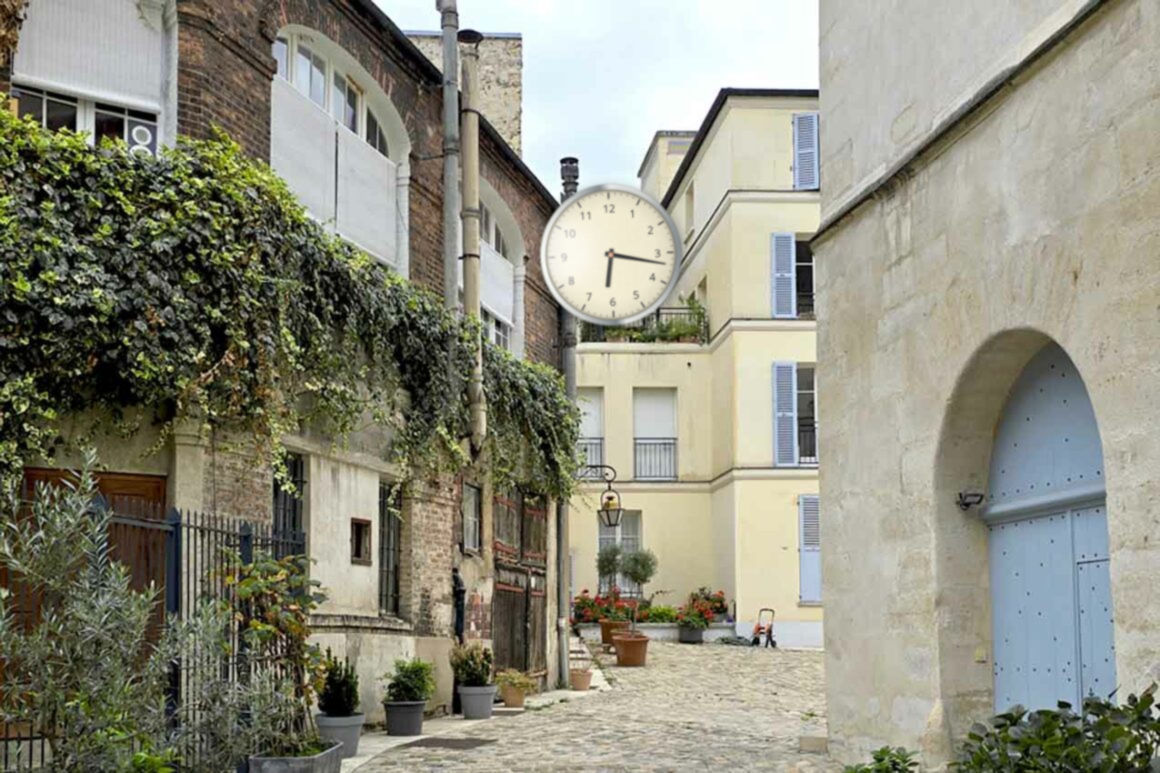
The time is 6,17
